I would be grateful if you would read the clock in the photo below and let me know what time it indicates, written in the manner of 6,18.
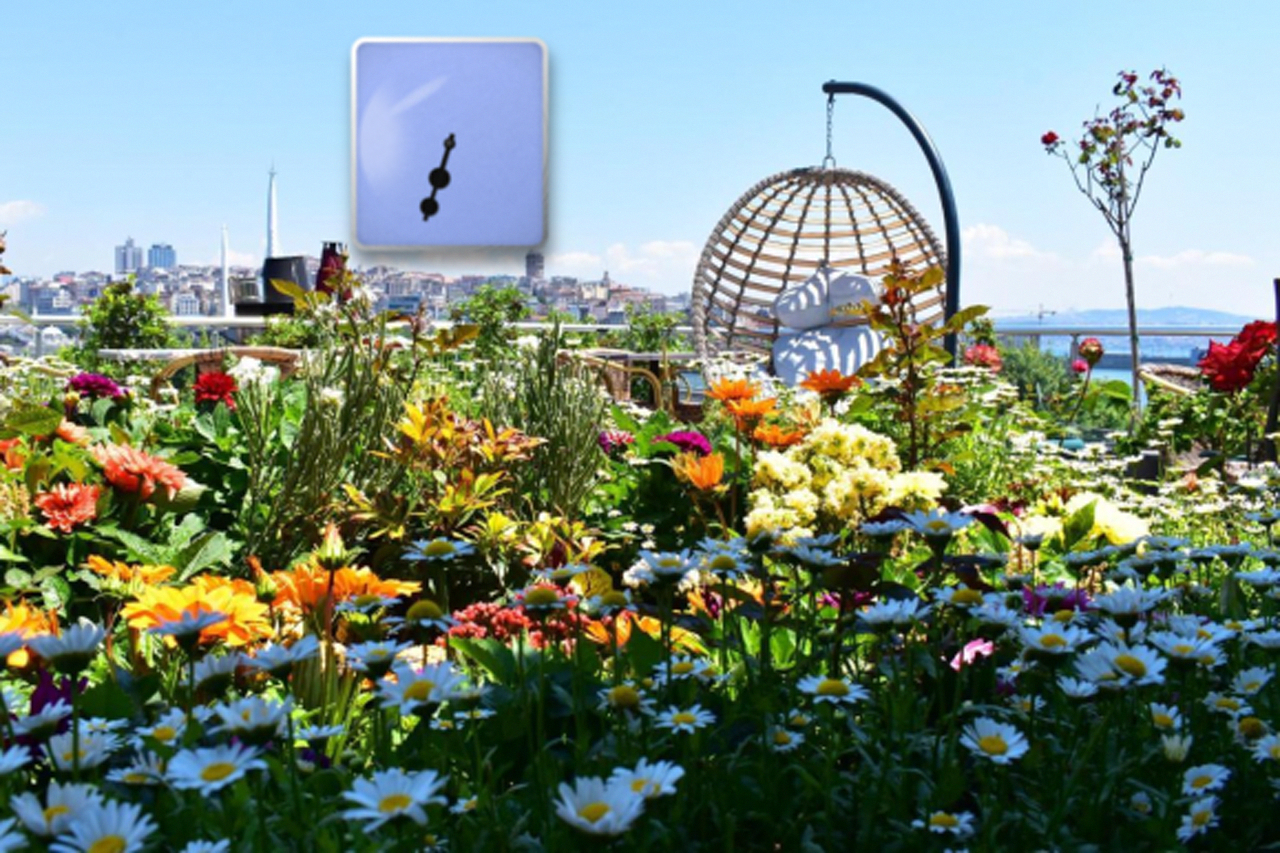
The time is 6,33
